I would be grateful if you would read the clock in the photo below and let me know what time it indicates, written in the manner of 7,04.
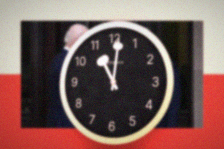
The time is 11,01
